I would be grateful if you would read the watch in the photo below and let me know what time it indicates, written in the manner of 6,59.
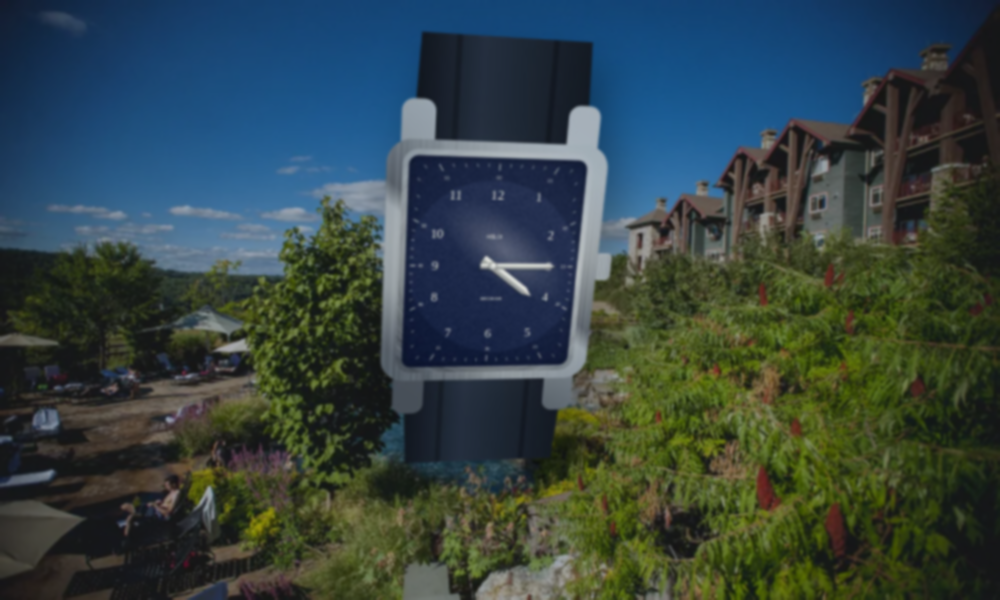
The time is 4,15
